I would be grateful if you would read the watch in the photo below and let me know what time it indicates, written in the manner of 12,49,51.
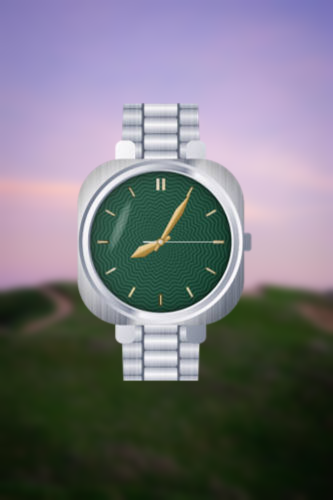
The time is 8,05,15
